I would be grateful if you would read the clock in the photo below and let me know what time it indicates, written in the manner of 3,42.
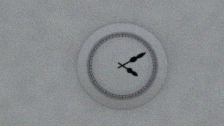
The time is 4,10
